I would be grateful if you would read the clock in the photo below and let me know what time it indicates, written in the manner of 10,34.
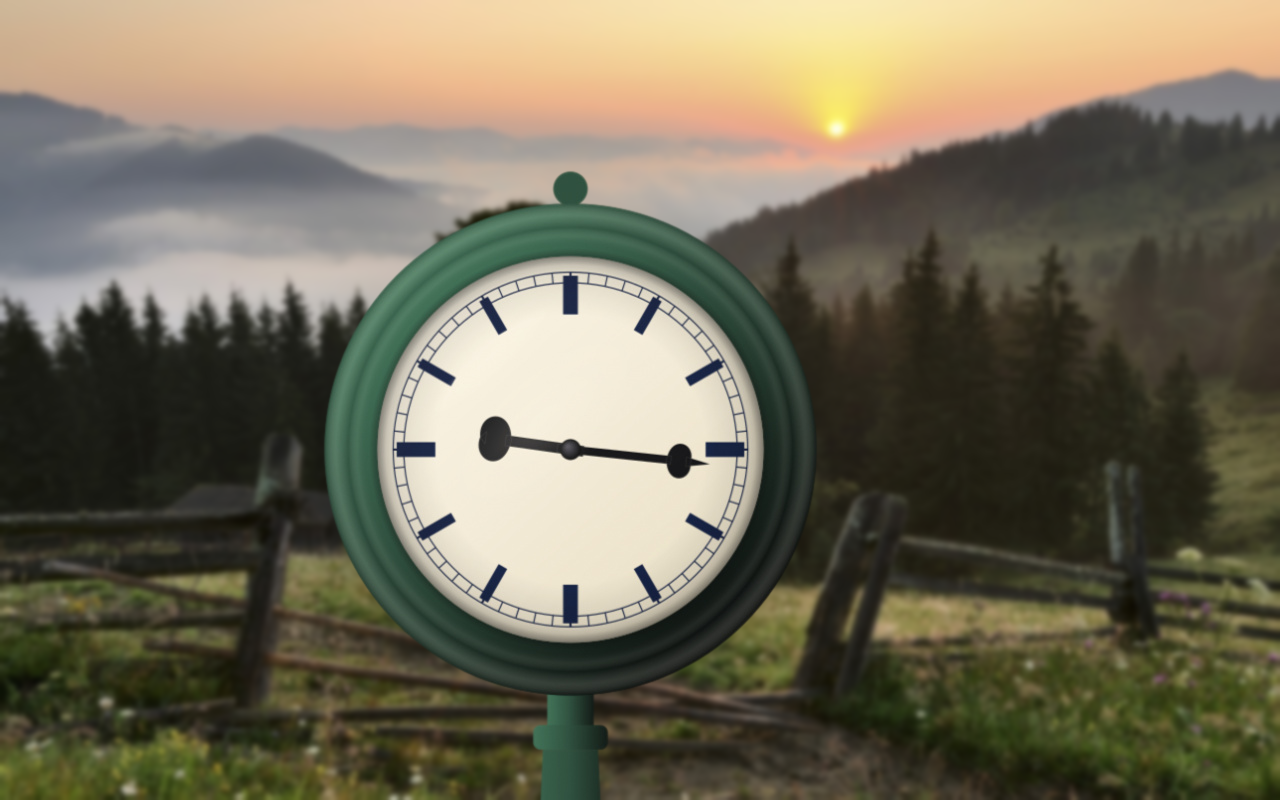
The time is 9,16
